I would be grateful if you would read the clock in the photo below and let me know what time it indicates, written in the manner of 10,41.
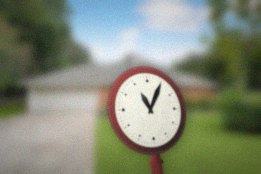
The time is 11,05
